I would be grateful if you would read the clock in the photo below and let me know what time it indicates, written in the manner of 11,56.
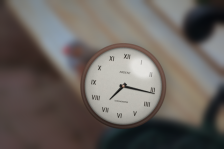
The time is 7,16
